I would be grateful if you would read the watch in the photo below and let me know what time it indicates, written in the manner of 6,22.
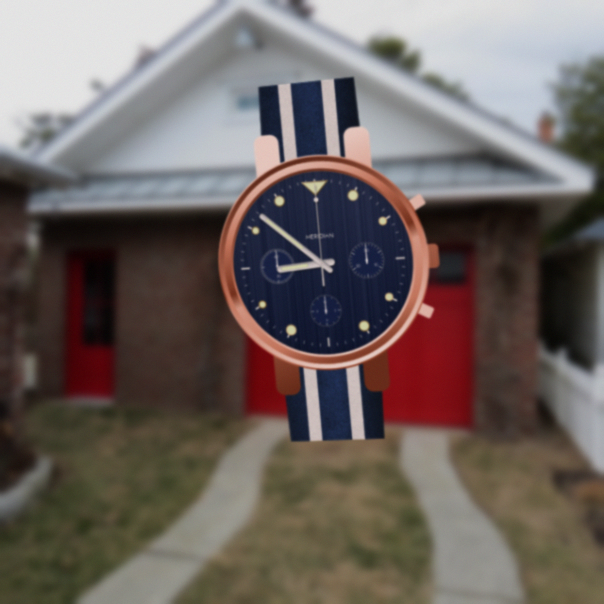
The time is 8,52
